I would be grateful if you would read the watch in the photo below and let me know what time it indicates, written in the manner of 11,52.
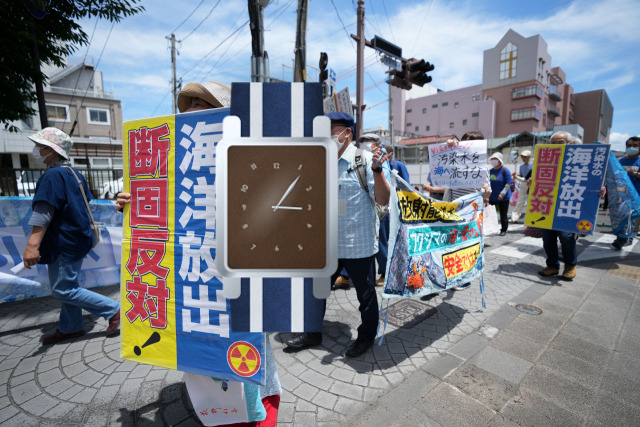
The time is 3,06
